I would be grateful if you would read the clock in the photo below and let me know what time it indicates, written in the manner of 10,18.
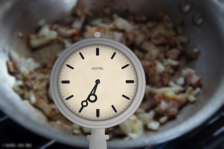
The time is 6,35
